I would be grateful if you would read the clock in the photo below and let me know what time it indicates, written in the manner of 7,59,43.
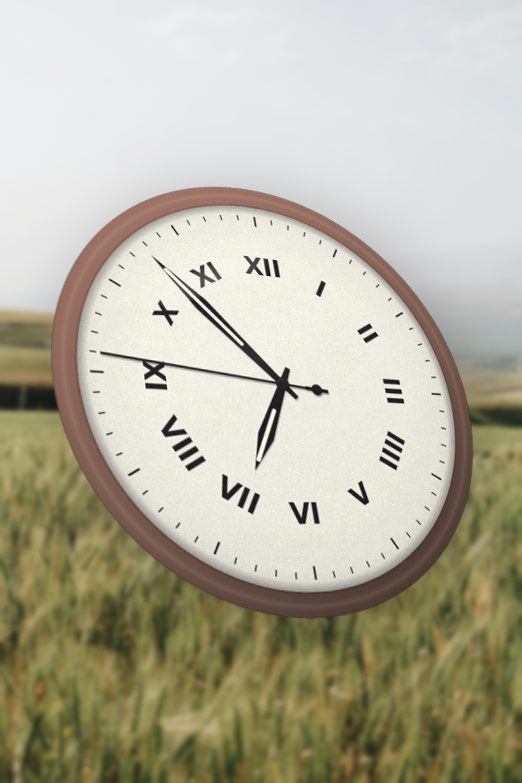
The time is 6,52,46
